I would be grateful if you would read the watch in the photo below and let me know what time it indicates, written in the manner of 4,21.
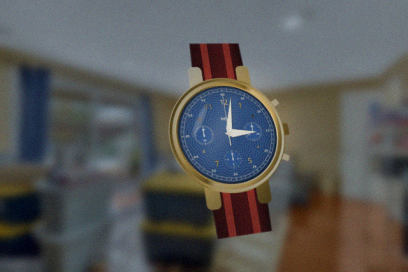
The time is 3,02
